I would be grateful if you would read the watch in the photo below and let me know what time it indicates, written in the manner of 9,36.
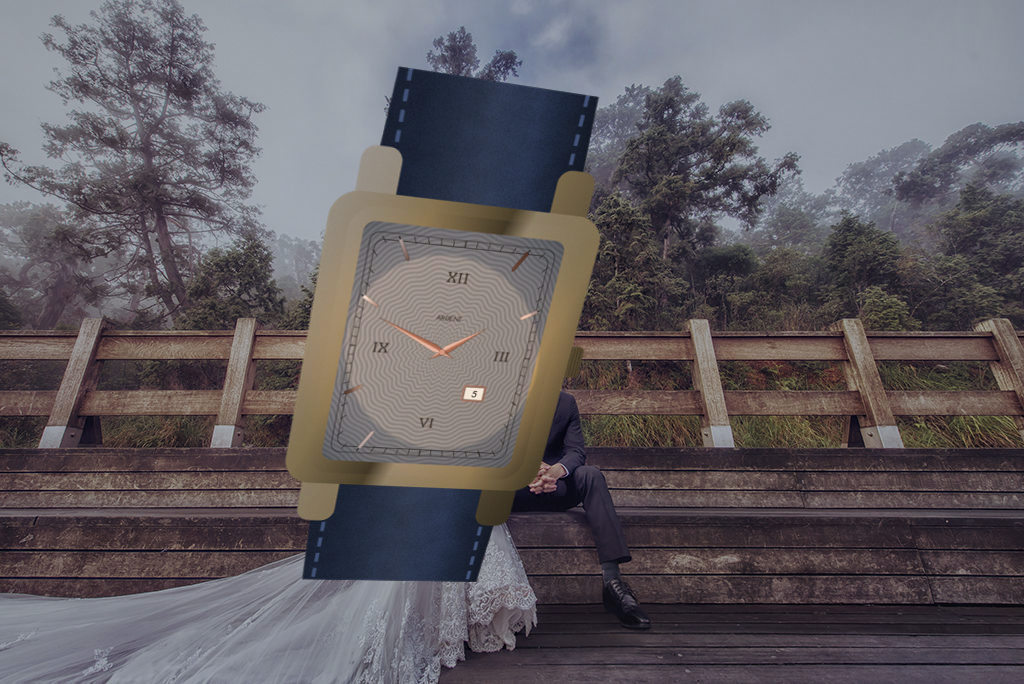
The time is 1,49
